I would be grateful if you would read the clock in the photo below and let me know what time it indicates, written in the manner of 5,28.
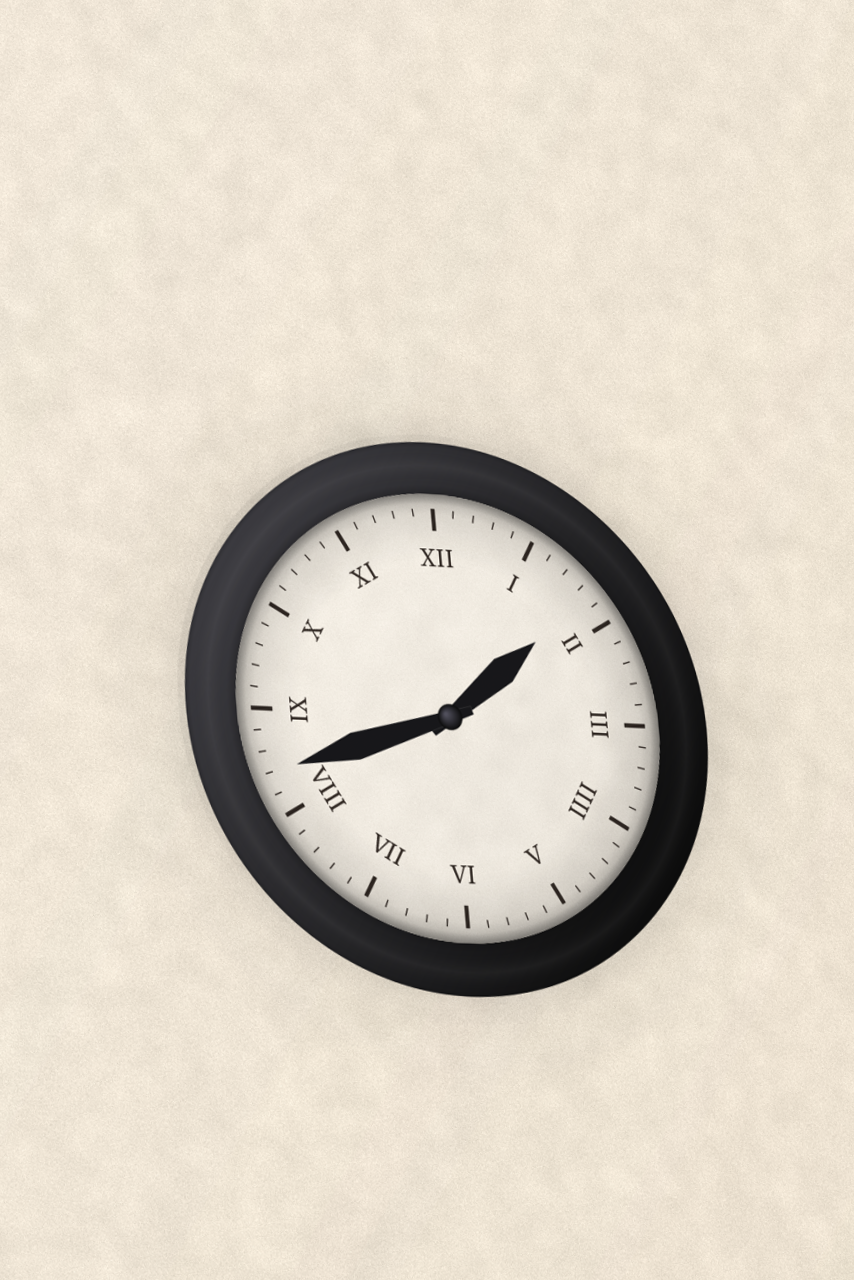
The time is 1,42
